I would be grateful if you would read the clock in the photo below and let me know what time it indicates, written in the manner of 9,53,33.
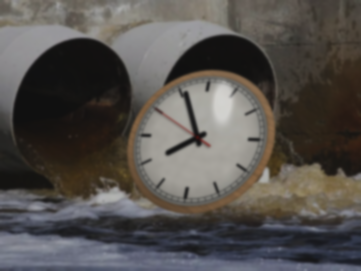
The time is 7,55,50
